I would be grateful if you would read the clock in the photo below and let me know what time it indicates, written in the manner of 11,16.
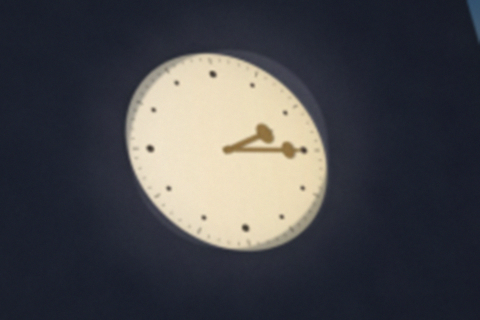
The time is 2,15
